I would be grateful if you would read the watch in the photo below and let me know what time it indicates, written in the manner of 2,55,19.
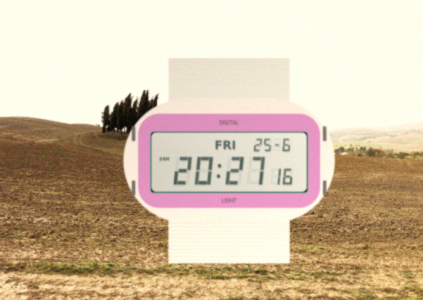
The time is 20,27,16
